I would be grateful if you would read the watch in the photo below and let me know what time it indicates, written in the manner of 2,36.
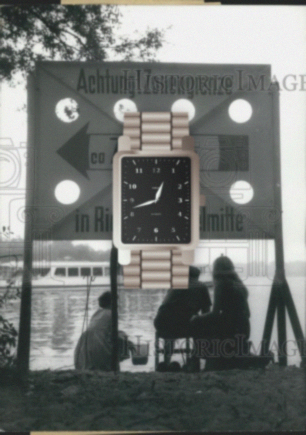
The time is 12,42
